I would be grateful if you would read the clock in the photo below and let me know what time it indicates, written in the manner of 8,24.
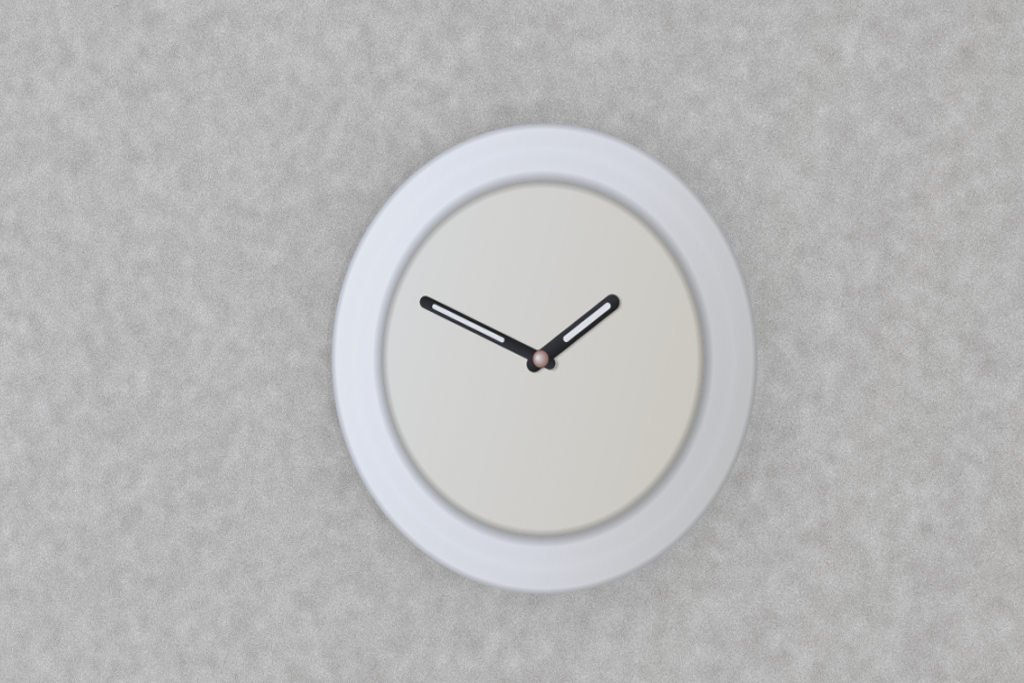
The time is 1,49
